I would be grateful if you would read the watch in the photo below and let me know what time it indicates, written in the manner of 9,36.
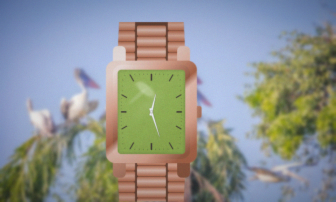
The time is 12,27
